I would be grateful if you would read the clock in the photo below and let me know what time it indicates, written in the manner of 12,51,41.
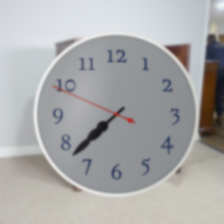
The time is 7,37,49
